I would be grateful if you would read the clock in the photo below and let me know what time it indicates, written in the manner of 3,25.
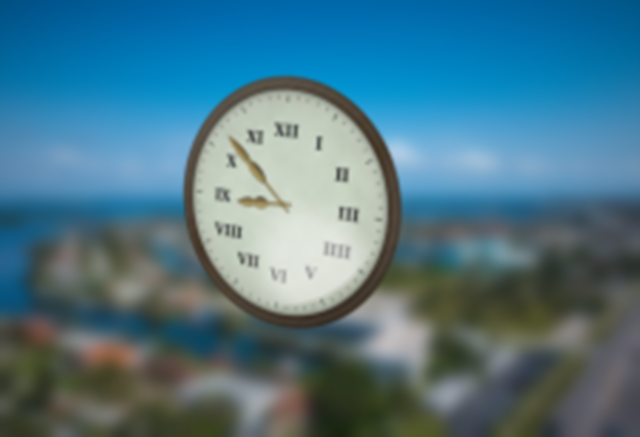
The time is 8,52
